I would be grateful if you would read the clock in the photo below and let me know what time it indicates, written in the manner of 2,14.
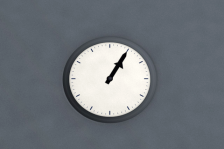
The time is 1,05
